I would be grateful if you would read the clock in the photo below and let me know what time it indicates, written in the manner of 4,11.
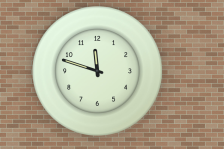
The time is 11,48
